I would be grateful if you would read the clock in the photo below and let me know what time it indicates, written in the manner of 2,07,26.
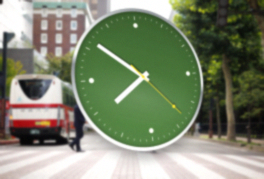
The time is 7,51,23
